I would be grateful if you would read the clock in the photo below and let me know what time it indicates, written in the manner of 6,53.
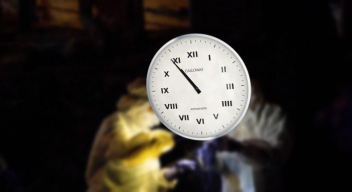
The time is 10,54
